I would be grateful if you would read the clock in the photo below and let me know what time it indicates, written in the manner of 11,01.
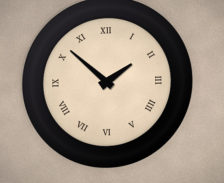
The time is 1,52
